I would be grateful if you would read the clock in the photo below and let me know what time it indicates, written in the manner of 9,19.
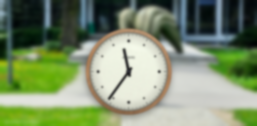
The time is 11,36
